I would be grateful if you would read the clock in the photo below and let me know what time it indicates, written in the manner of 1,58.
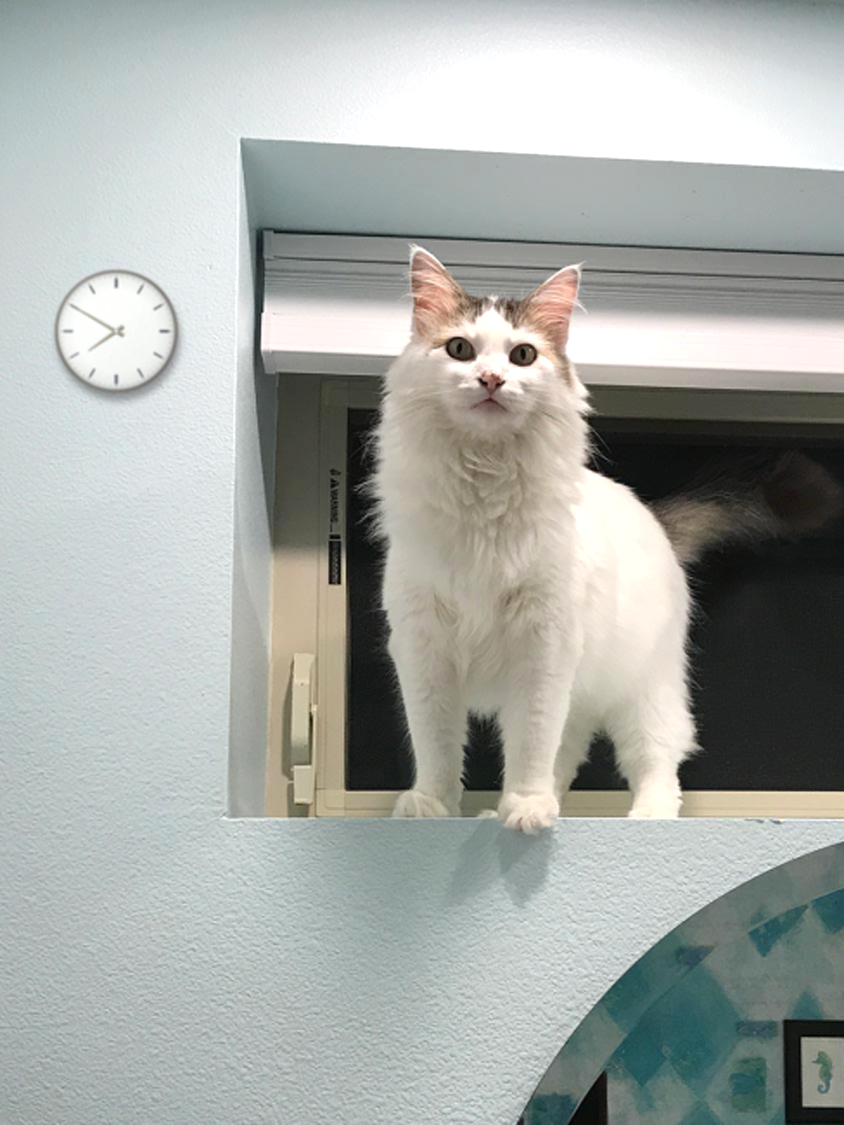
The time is 7,50
